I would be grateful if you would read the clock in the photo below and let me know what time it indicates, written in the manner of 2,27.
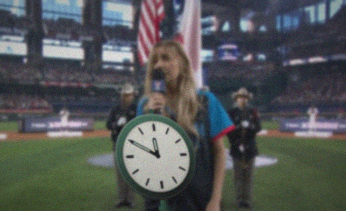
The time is 11,50
